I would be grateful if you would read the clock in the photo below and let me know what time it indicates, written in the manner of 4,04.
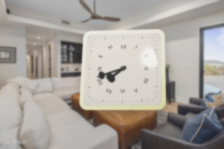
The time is 7,42
